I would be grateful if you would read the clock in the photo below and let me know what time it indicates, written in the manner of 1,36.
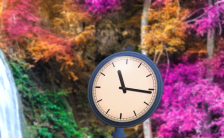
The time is 11,16
